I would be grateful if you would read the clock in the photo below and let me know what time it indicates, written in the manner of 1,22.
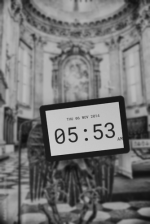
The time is 5,53
